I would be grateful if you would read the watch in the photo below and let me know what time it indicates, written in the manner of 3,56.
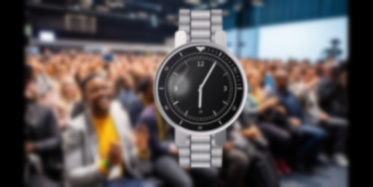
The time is 6,05
